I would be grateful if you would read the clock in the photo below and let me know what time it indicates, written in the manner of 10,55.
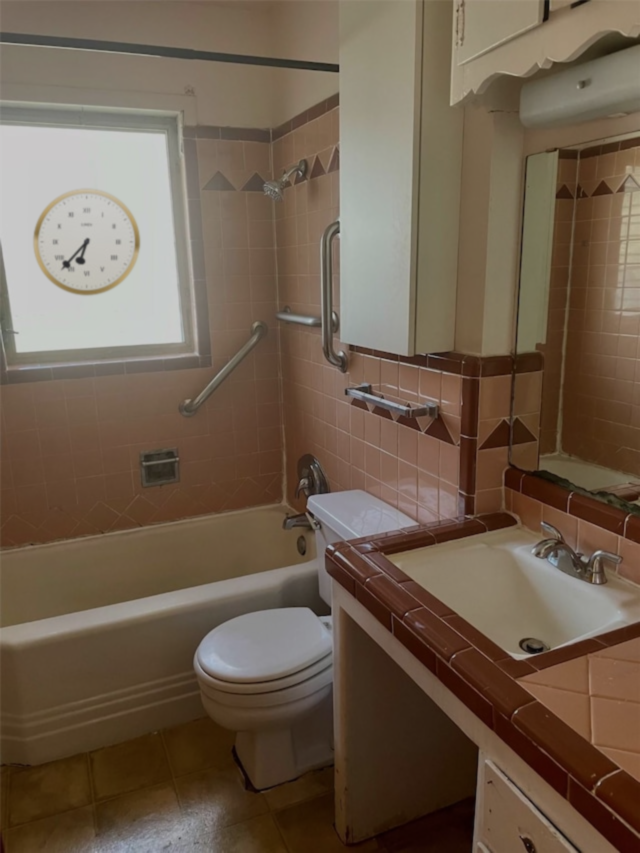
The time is 6,37
